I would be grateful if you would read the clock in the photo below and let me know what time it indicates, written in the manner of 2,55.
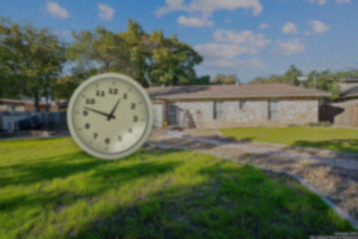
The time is 12,47
